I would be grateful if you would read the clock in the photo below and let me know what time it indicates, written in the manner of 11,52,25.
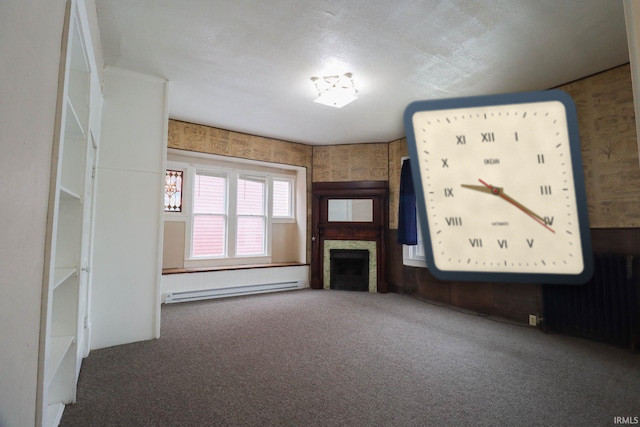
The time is 9,20,21
